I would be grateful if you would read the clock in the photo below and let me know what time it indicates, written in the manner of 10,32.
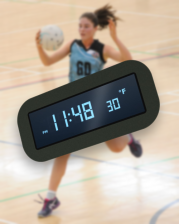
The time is 11,48
